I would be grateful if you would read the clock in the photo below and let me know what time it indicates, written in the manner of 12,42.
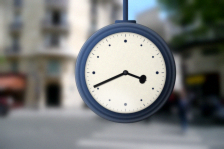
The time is 3,41
